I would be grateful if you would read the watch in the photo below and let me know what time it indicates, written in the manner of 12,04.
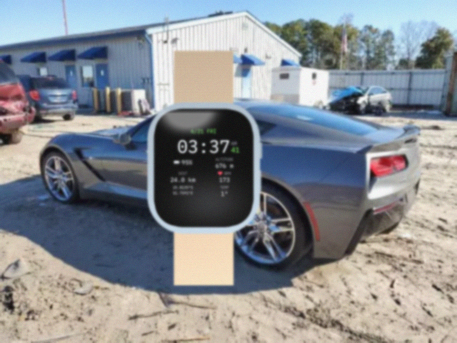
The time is 3,37
